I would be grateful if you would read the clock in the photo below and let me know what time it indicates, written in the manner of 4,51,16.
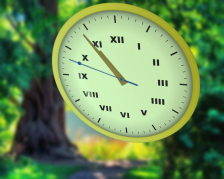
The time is 10,53,48
